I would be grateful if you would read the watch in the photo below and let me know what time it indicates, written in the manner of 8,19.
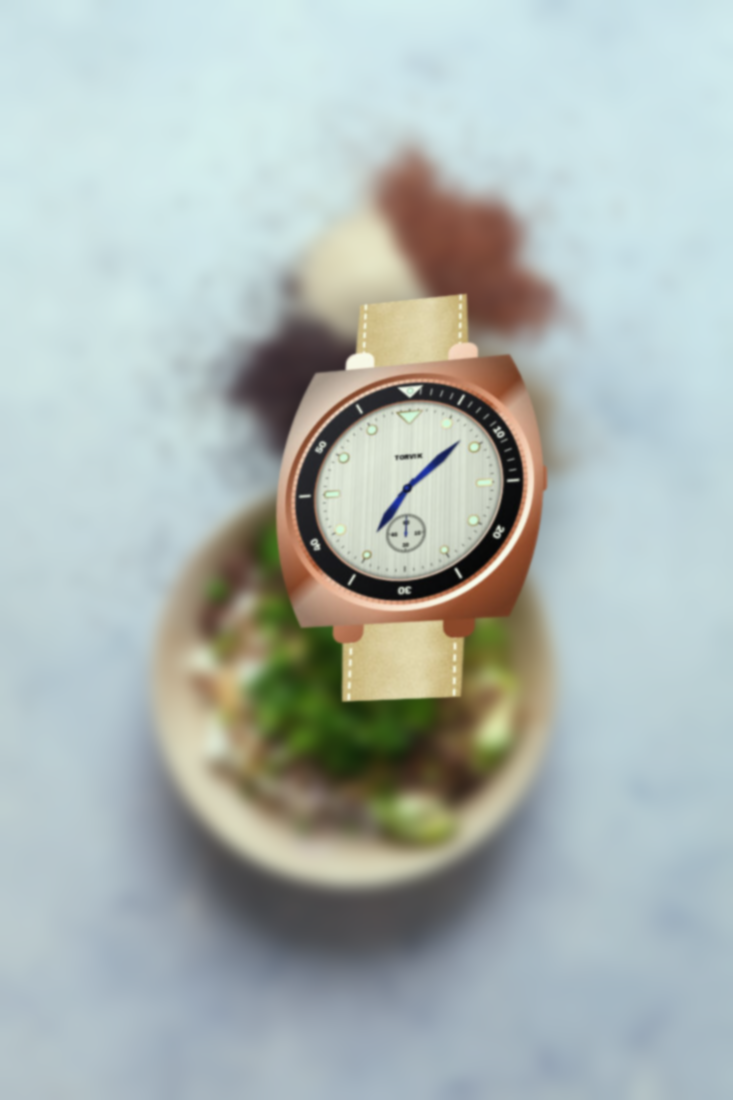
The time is 7,08
